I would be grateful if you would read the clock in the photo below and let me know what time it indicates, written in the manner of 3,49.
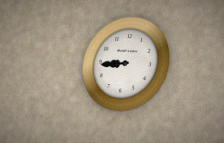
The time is 8,44
